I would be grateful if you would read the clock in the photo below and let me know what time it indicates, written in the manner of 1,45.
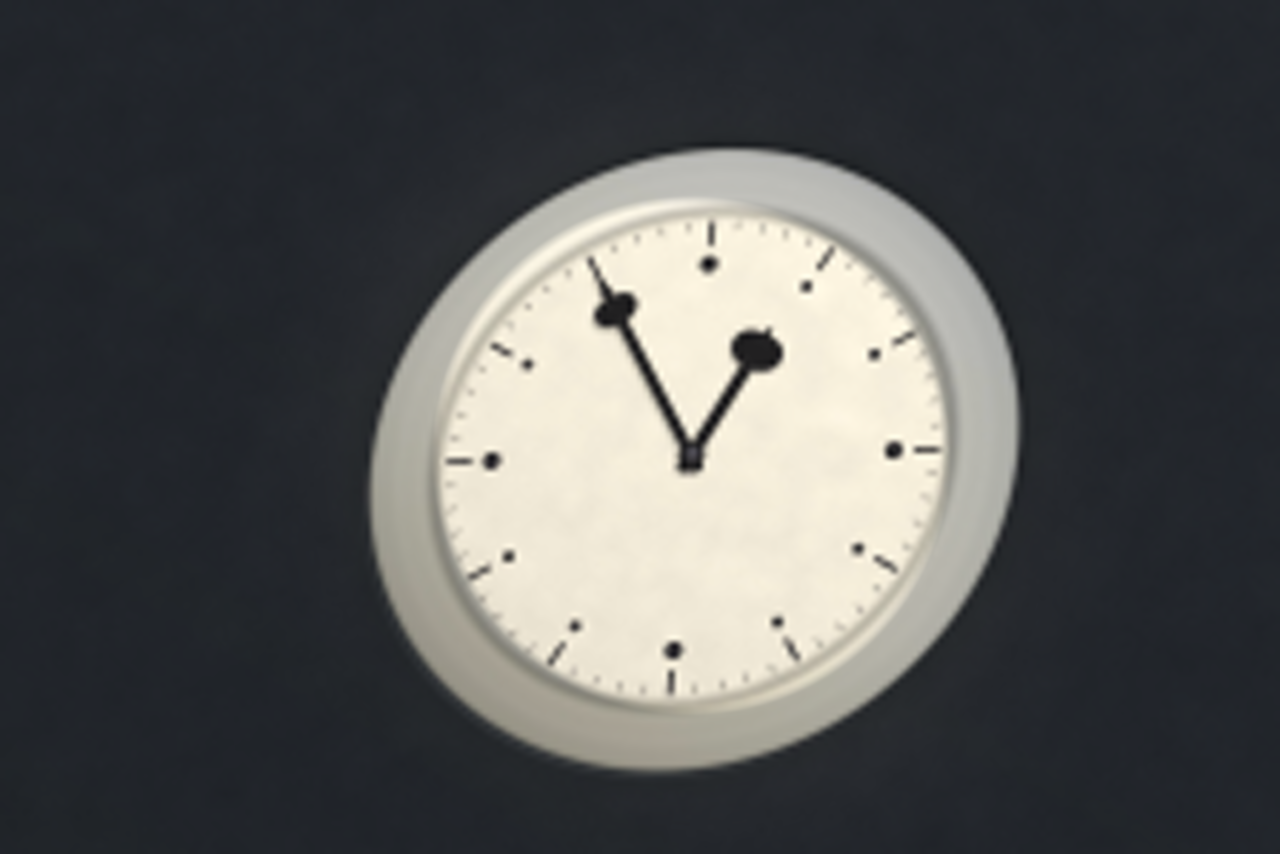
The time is 12,55
